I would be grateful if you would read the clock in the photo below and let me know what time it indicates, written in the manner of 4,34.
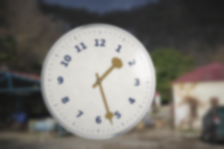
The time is 1,27
